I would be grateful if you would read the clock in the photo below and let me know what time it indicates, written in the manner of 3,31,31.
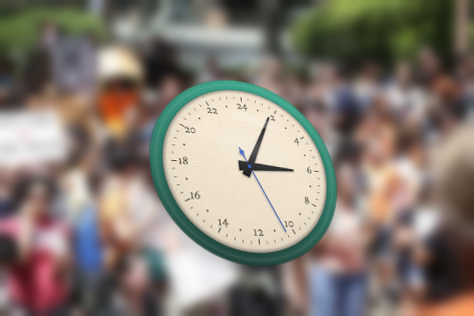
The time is 6,04,26
